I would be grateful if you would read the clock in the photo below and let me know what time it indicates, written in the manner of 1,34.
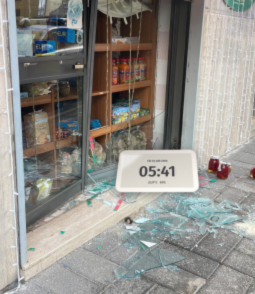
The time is 5,41
